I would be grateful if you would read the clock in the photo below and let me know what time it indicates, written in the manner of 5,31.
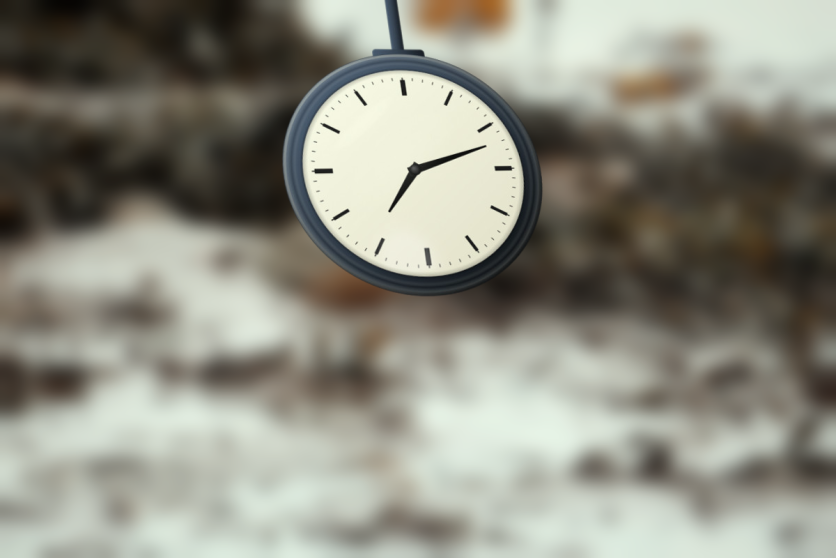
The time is 7,12
